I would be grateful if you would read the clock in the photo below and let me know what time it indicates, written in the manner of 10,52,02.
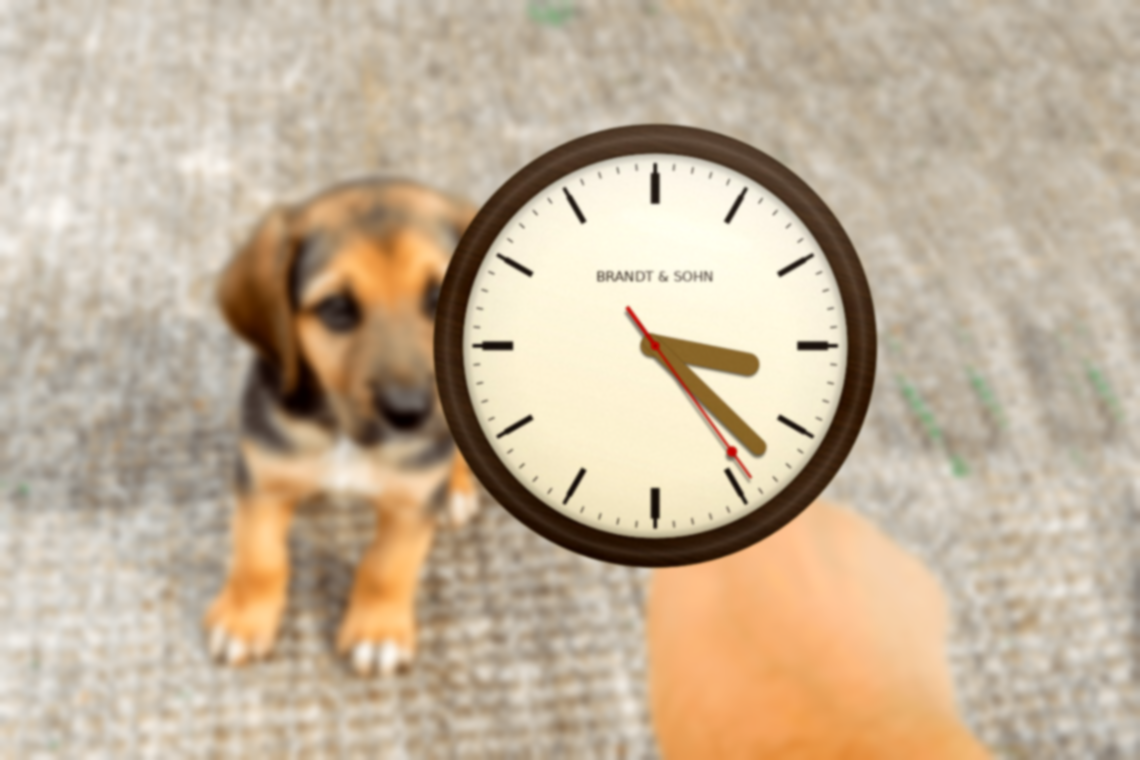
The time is 3,22,24
